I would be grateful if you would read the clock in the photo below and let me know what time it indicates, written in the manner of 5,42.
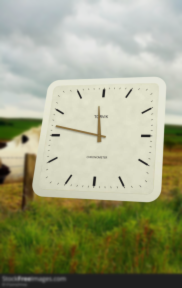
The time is 11,47
